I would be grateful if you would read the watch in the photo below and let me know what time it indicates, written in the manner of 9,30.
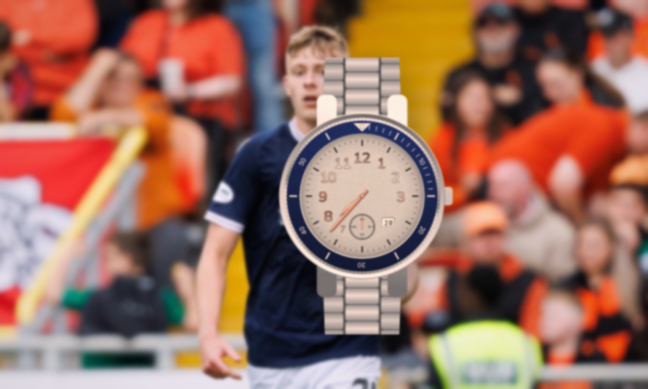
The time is 7,37
